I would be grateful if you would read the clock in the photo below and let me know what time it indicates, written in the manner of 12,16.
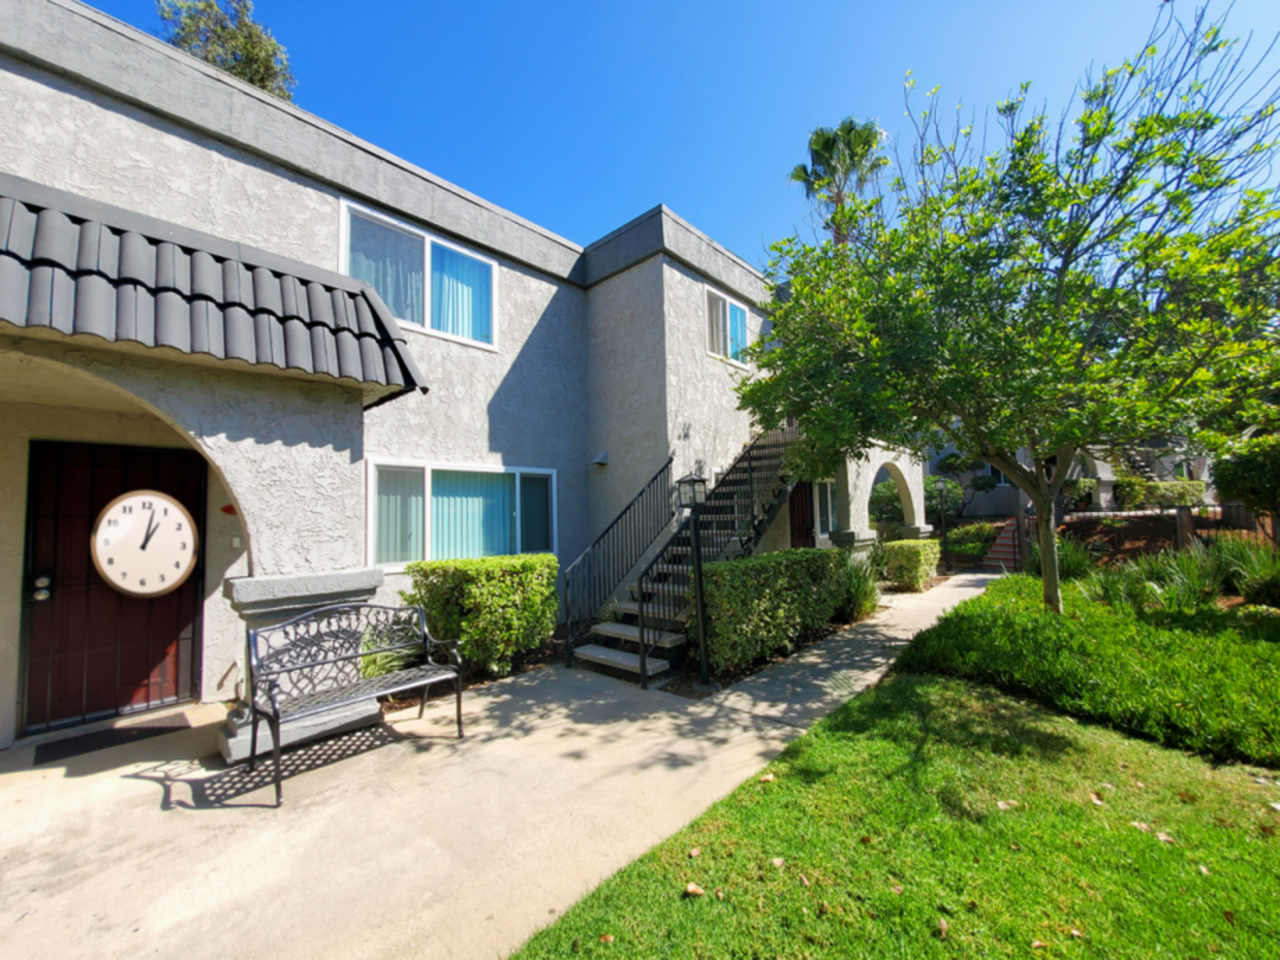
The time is 1,02
